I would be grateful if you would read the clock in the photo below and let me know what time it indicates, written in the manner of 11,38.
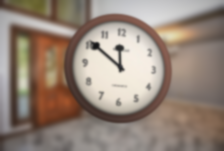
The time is 11,51
